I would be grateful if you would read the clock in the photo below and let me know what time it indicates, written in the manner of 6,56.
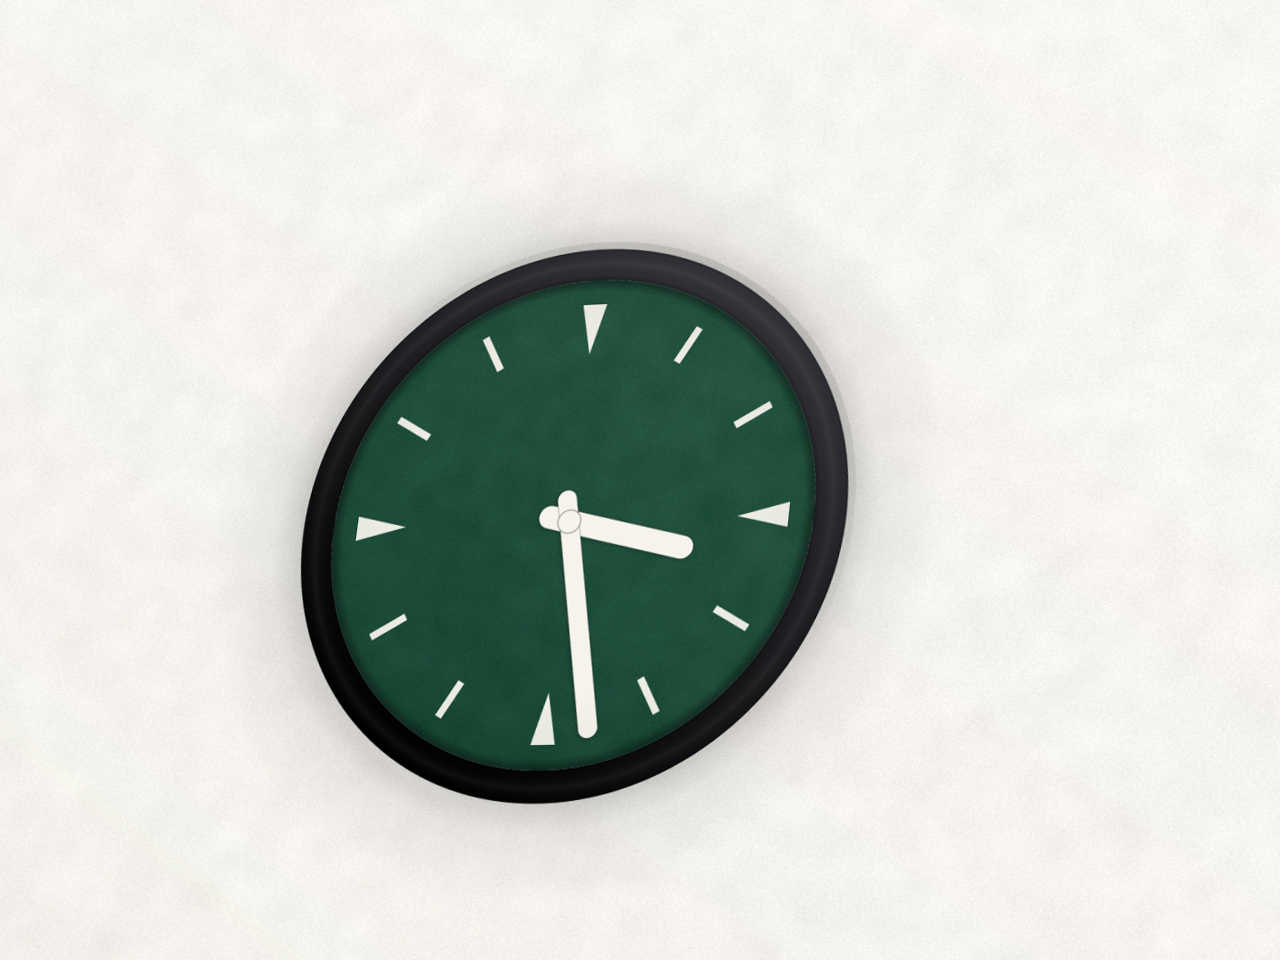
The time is 3,28
